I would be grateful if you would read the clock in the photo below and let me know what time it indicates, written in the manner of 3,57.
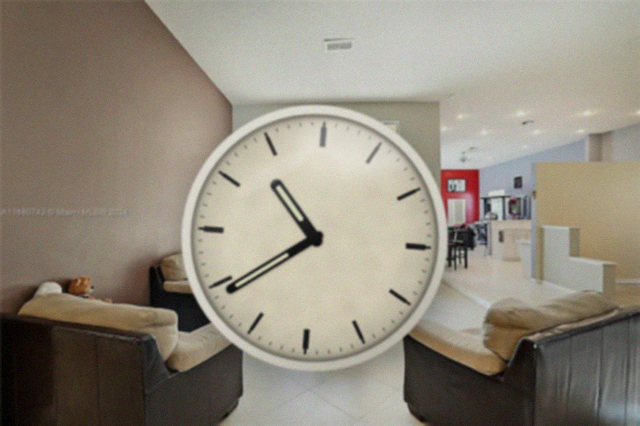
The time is 10,39
